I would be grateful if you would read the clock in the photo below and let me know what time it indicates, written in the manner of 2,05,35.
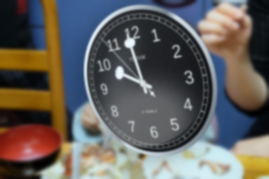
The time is 9,58,54
